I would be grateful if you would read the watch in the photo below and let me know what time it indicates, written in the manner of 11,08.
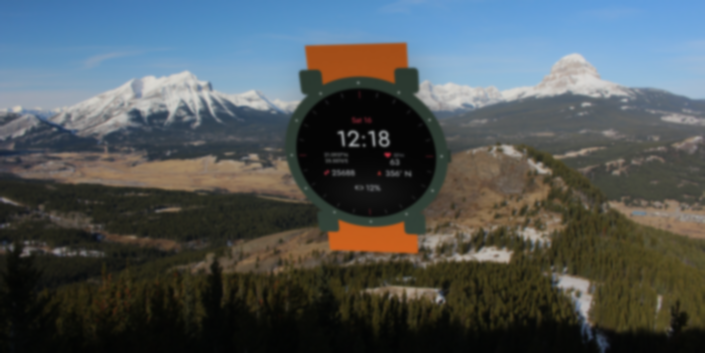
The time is 12,18
